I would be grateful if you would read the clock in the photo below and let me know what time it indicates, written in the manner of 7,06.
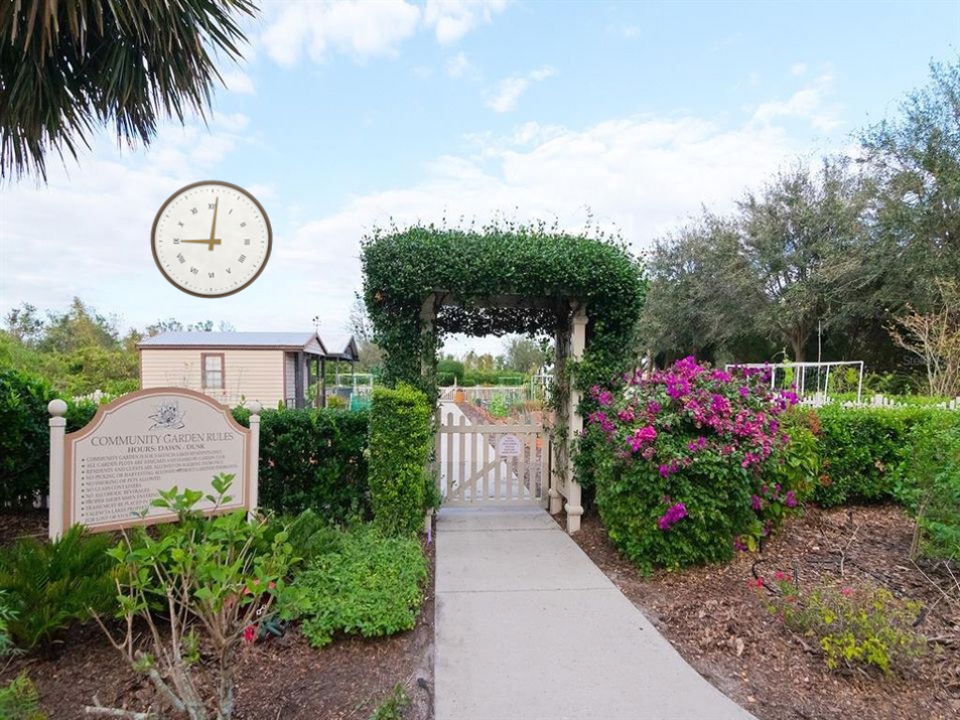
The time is 9,01
